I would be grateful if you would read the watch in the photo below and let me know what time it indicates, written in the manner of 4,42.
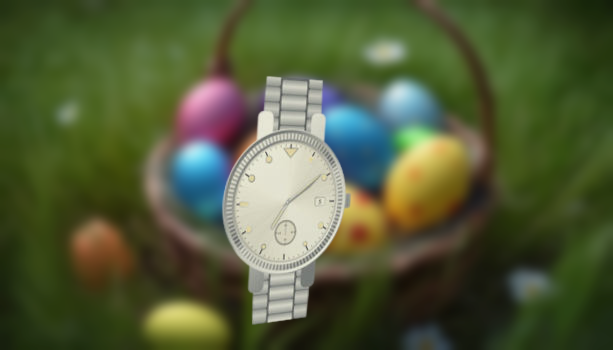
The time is 7,09
